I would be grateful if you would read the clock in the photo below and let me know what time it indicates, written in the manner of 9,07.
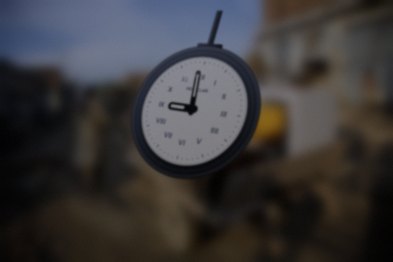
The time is 8,59
